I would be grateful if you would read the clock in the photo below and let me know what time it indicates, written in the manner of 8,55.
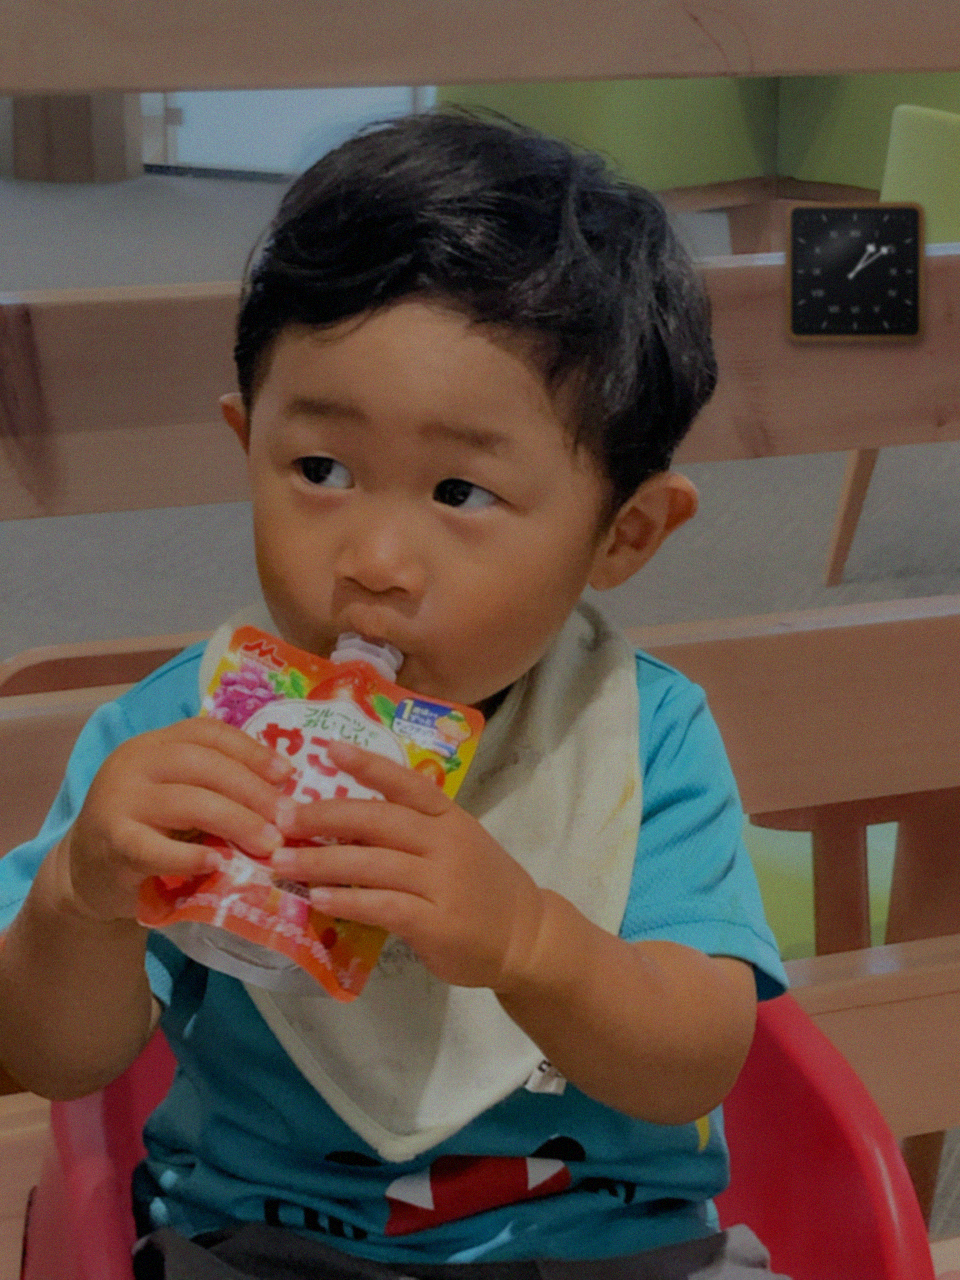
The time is 1,09
